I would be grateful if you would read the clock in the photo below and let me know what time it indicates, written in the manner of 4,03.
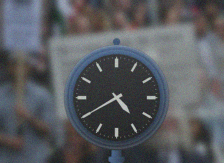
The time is 4,40
